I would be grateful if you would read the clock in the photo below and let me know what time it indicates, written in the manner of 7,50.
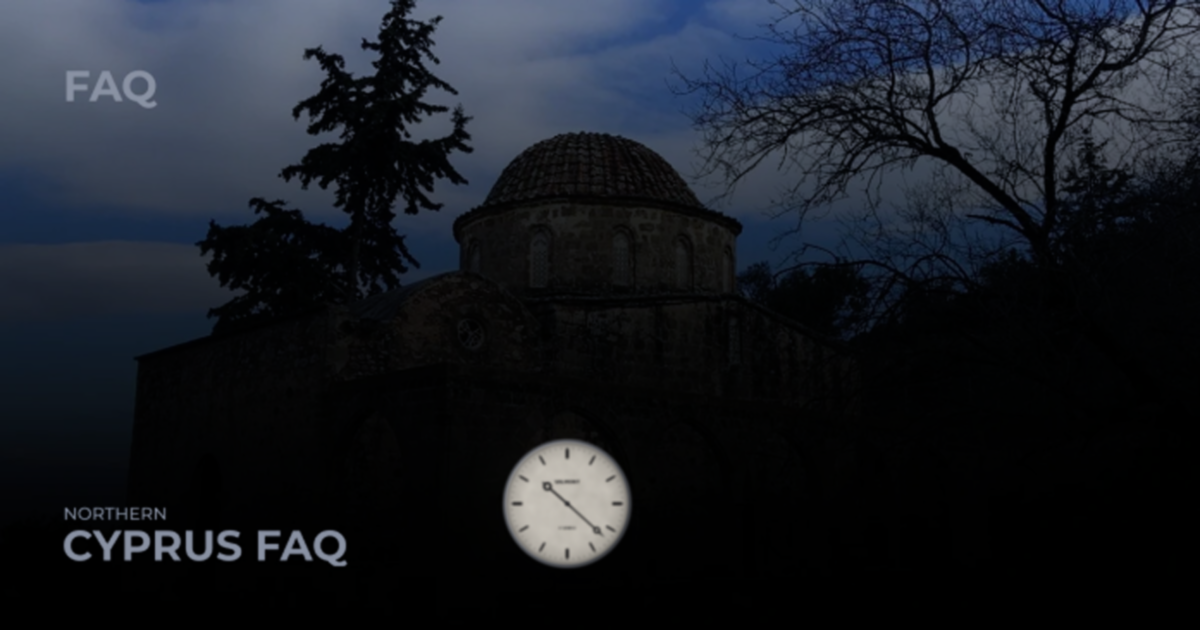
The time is 10,22
